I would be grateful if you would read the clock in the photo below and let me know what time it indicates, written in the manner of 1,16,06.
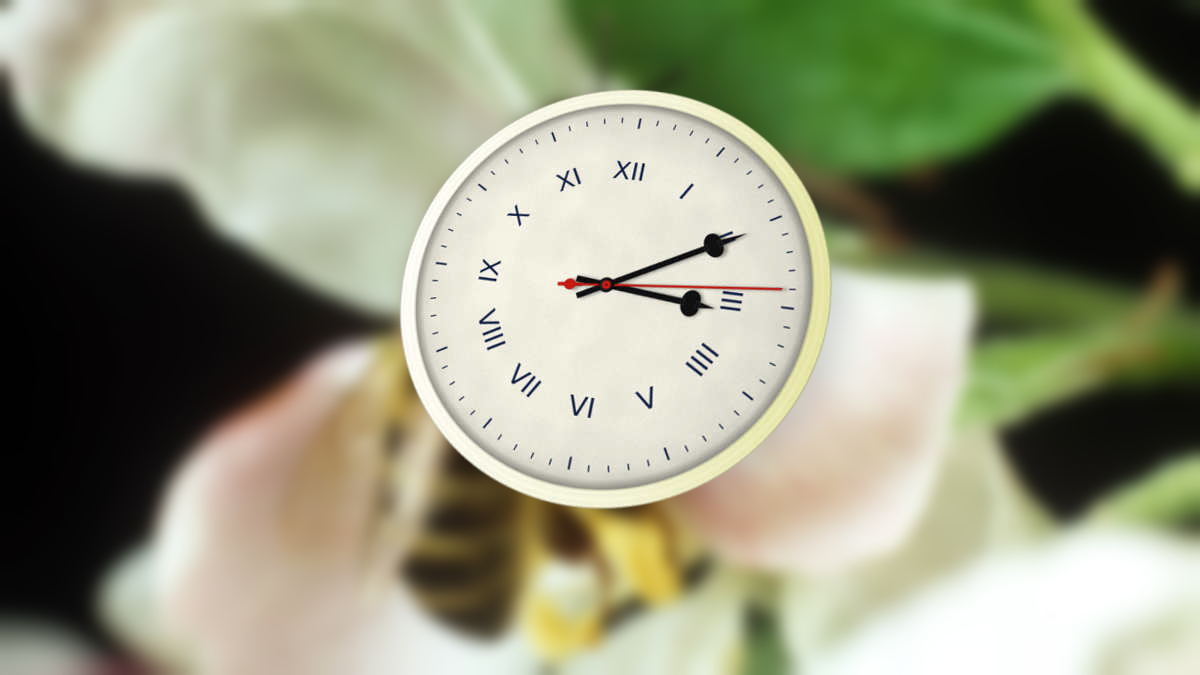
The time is 3,10,14
